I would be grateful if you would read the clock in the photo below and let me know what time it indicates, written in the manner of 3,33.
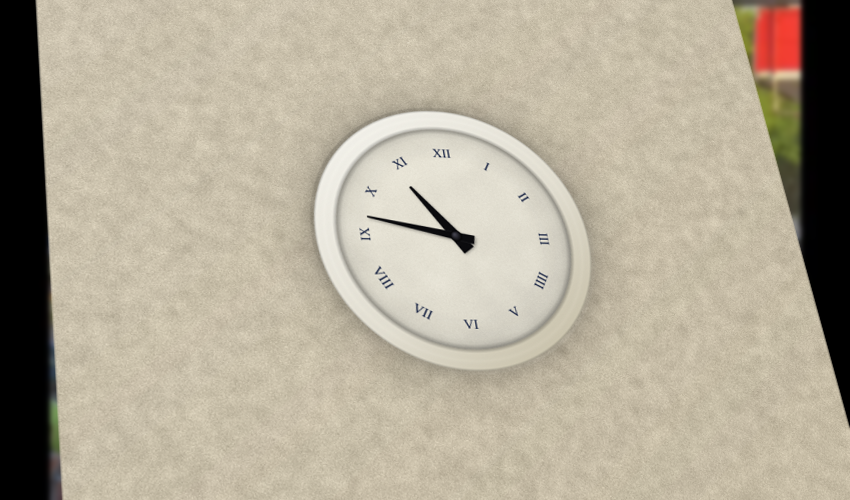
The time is 10,47
